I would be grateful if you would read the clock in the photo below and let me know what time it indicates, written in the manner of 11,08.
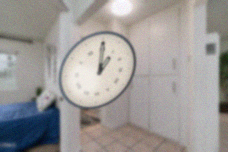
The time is 1,00
